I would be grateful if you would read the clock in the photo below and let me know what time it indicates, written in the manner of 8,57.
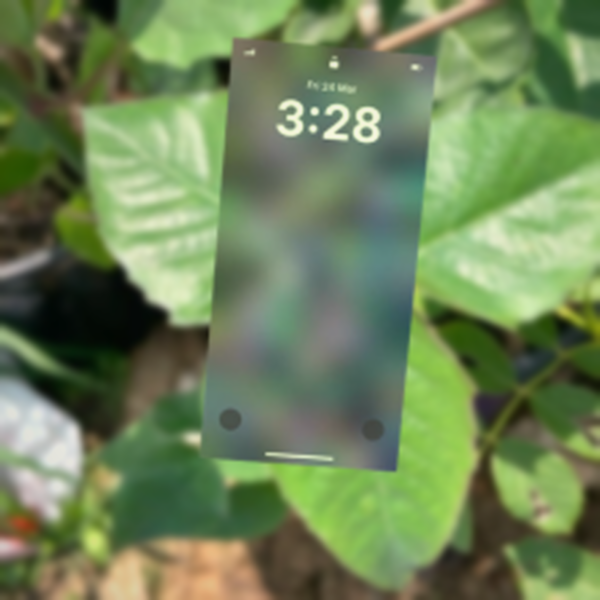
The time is 3,28
